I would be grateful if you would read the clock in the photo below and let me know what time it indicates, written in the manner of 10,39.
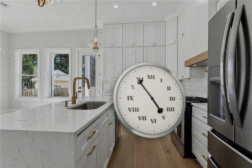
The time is 4,54
